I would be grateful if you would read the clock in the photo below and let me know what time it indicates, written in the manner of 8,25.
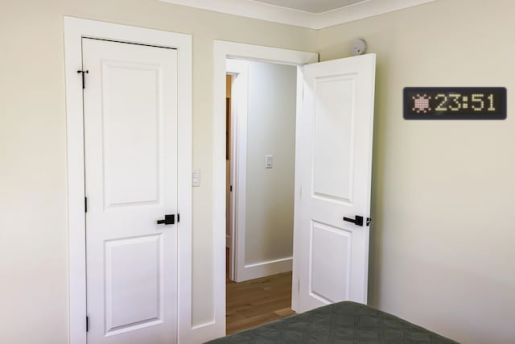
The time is 23,51
